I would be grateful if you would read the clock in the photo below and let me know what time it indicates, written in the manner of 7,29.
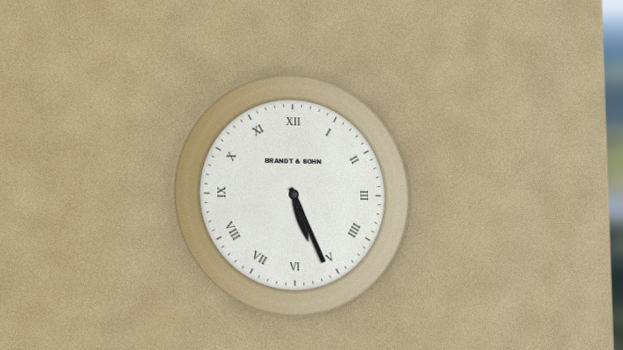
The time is 5,26
